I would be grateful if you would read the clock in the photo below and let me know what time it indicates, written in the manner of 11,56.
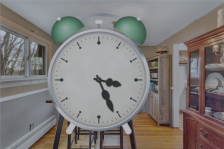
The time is 3,26
